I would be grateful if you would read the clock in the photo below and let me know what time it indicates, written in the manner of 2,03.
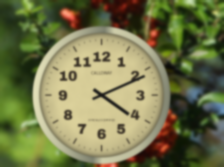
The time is 4,11
